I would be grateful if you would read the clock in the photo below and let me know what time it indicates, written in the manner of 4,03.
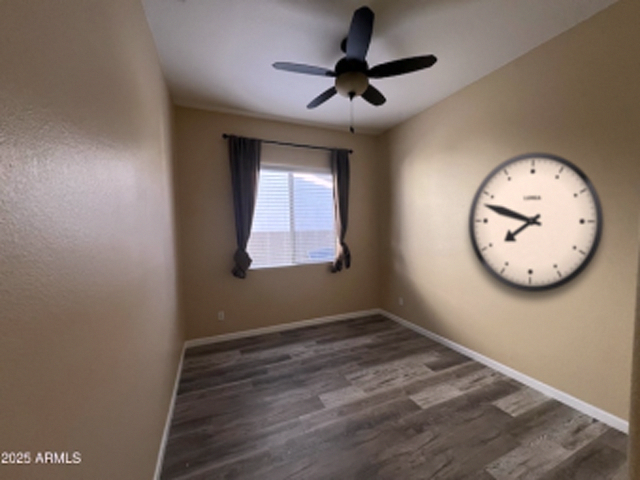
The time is 7,48
